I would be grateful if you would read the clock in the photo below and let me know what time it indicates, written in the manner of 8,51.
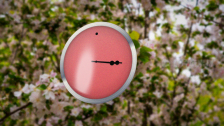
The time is 3,16
